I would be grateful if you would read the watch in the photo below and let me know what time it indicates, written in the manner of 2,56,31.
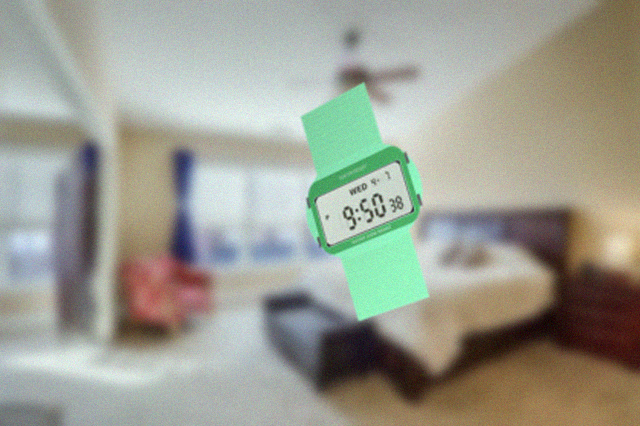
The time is 9,50,38
